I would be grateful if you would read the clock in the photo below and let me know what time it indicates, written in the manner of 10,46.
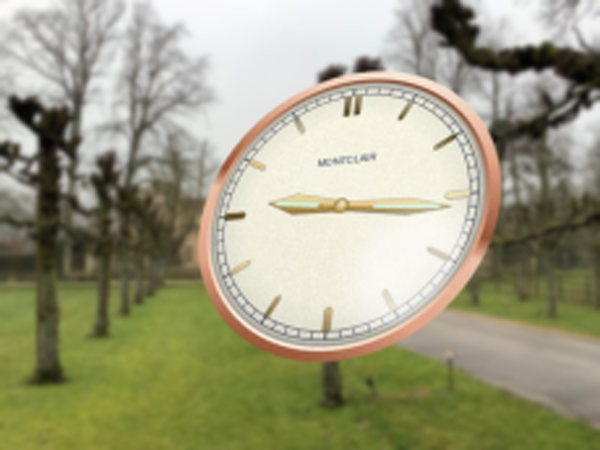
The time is 9,16
